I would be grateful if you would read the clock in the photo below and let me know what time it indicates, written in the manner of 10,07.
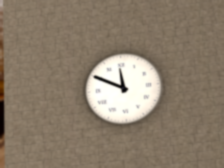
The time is 11,50
